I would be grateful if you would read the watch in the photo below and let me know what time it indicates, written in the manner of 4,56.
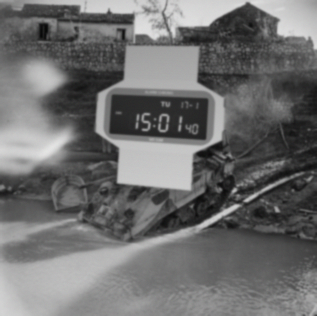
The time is 15,01
